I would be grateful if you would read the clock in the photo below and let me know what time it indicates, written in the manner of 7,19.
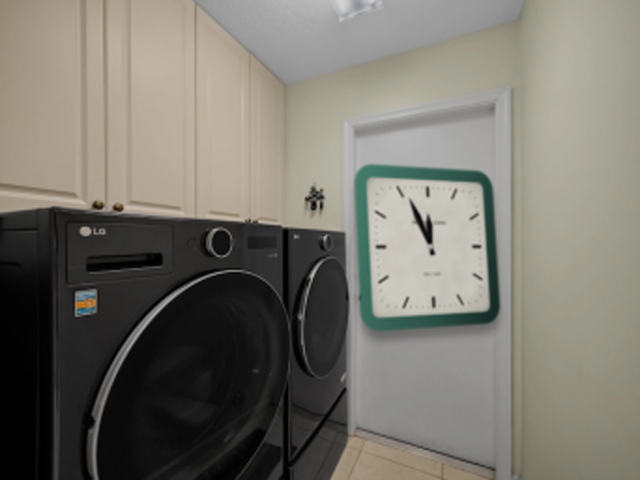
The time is 11,56
